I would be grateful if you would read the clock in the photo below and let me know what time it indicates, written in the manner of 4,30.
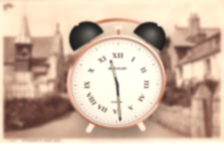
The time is 11,29
